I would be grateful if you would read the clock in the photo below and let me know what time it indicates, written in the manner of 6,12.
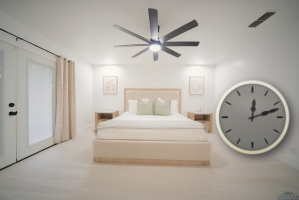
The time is 12,12
